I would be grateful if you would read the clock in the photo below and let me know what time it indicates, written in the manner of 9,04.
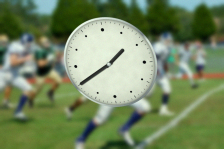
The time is 1,40
